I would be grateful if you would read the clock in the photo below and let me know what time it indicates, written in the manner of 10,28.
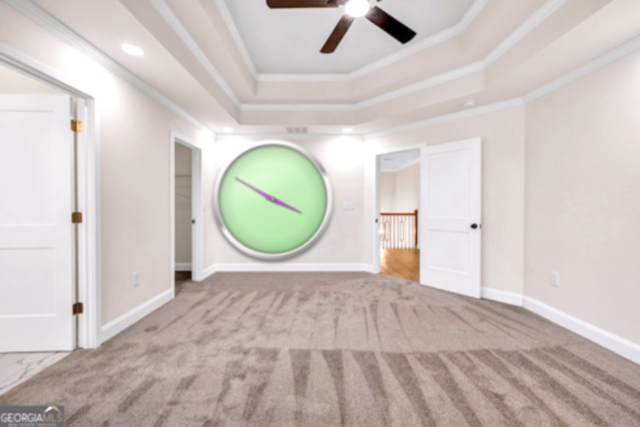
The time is 3,50
